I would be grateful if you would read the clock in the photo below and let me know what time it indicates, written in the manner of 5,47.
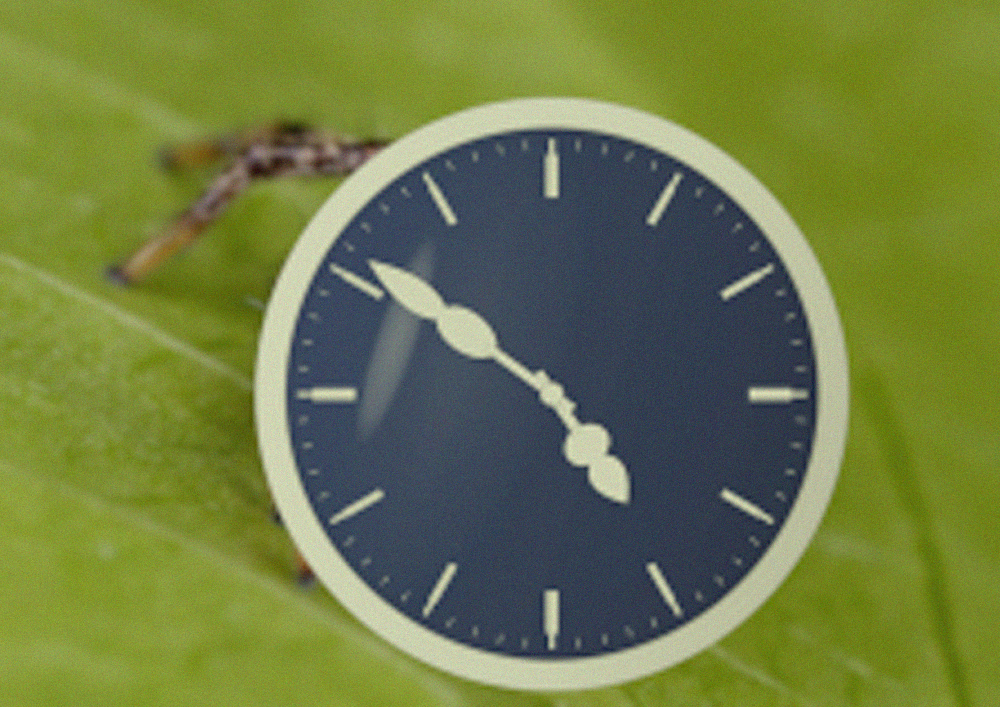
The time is 4,51
